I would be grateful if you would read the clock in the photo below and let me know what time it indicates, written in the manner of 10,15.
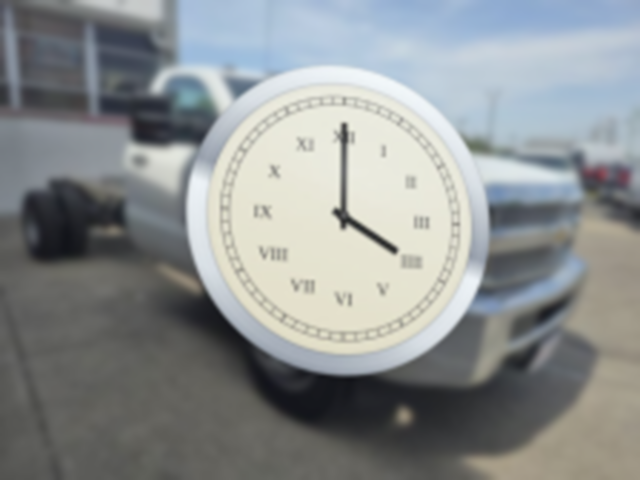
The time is 4,00
